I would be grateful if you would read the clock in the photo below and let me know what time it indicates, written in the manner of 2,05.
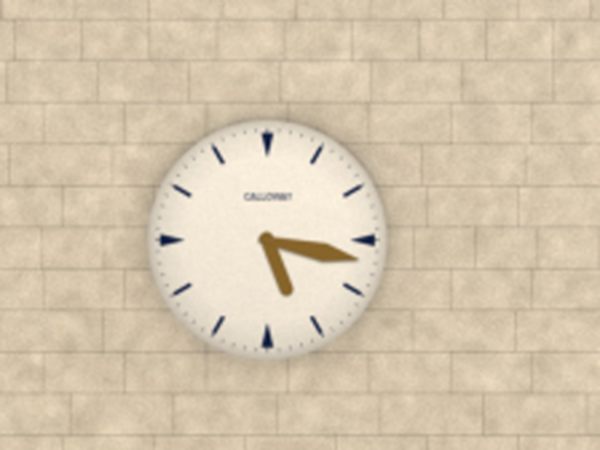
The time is 5,17
